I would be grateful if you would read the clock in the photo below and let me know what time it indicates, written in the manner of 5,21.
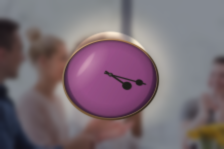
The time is 4,18
